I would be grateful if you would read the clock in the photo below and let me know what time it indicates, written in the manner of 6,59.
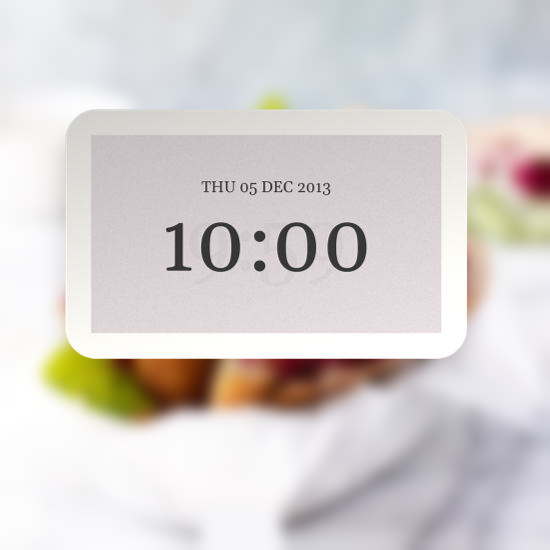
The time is 10,00
